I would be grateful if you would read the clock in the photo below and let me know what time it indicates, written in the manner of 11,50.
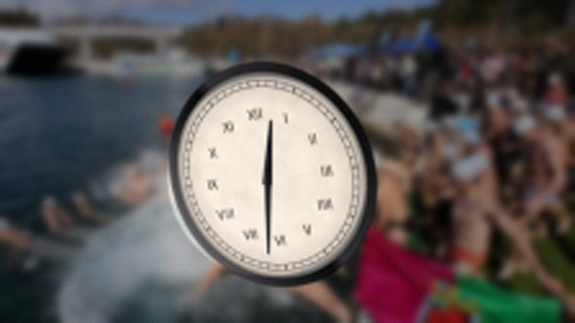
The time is 12,32
